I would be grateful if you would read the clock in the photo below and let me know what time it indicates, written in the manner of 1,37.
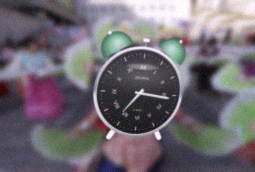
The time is 7,16
